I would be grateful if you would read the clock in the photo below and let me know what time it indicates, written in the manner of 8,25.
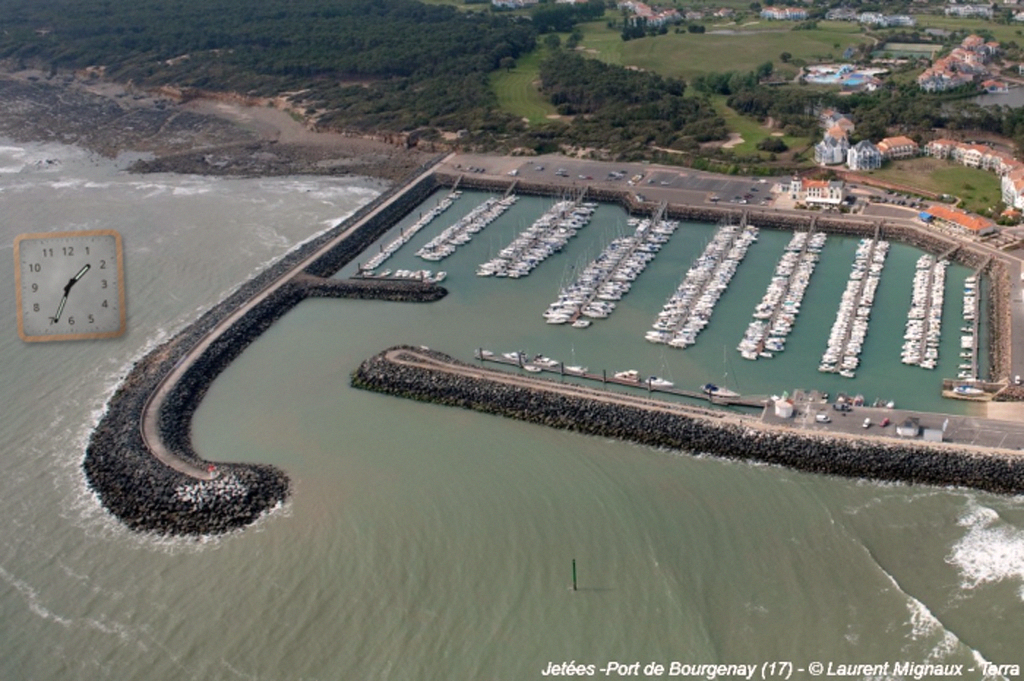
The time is 1,34
